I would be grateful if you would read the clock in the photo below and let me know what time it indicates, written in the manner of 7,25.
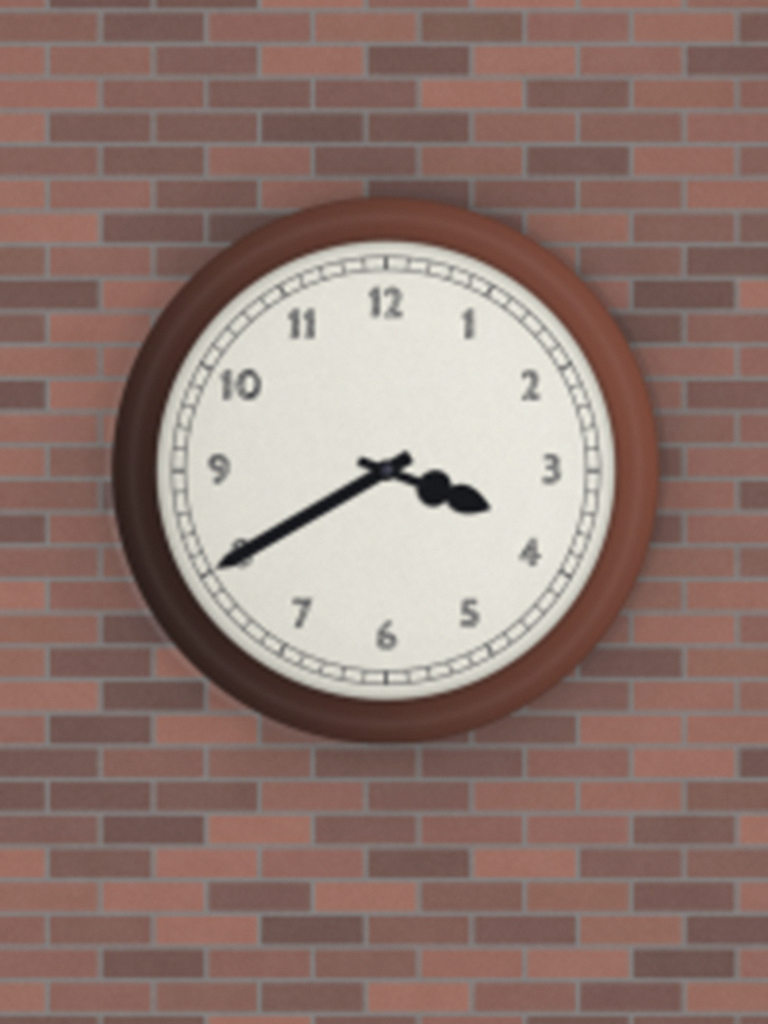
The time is 3,40
